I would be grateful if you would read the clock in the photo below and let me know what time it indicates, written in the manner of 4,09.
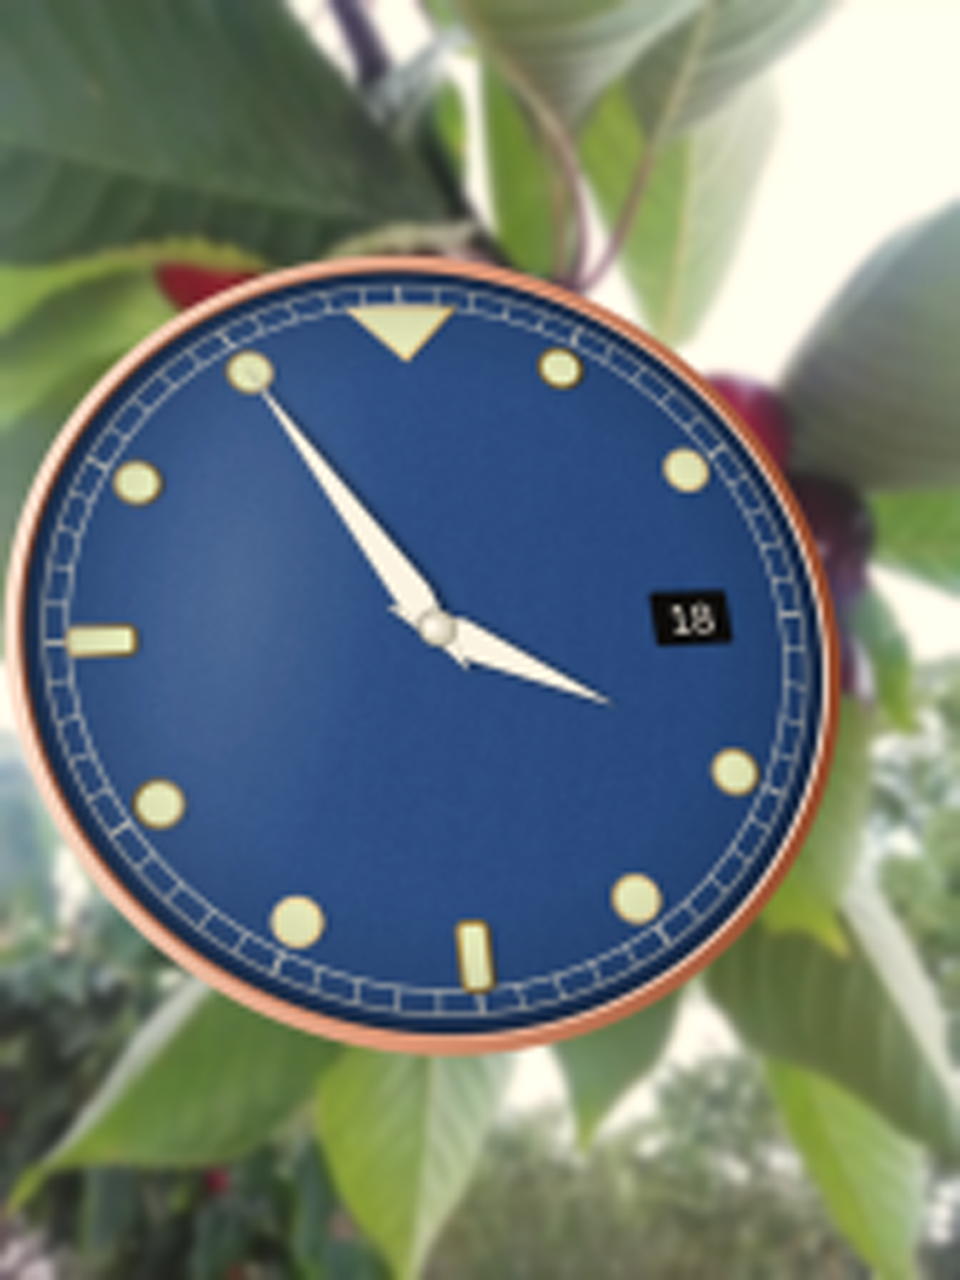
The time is 3,55
